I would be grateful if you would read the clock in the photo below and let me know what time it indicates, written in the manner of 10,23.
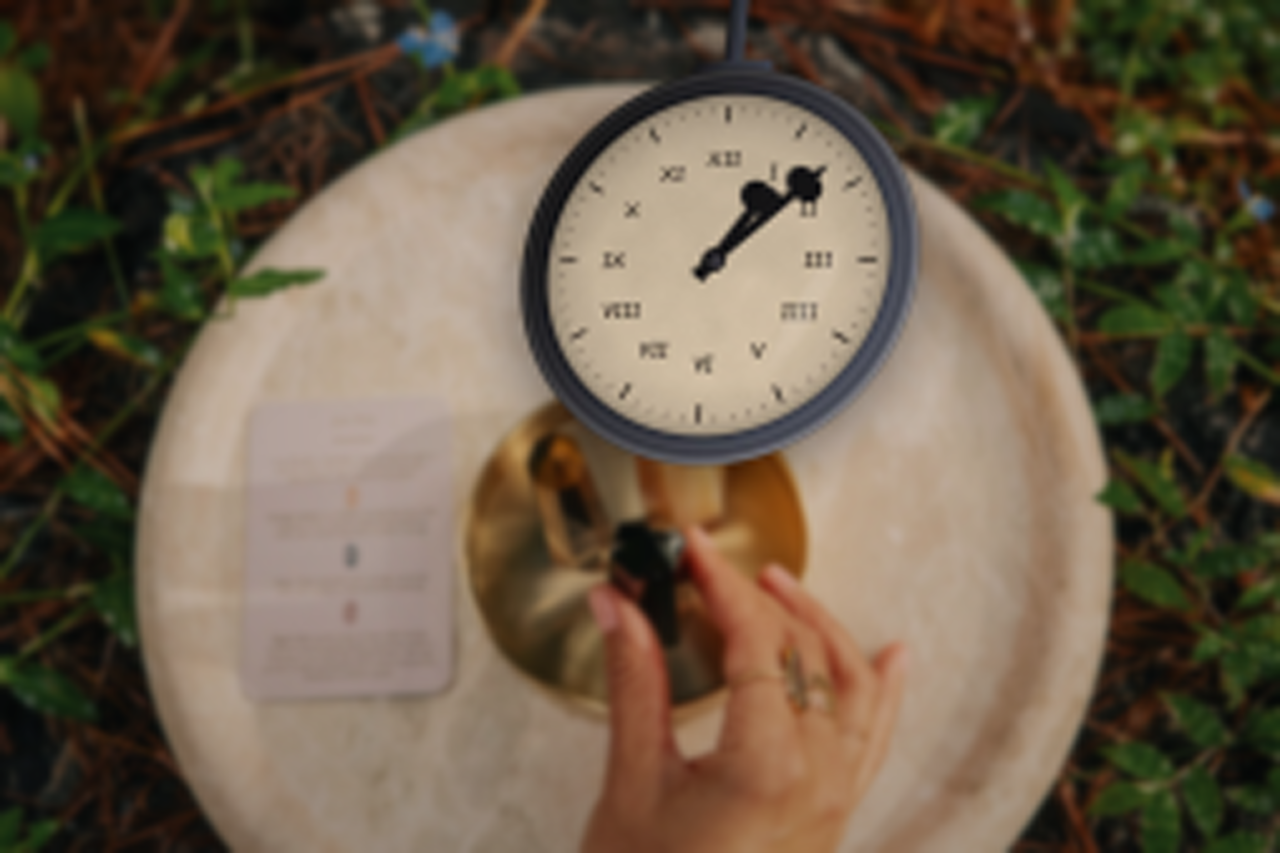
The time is 1,08
